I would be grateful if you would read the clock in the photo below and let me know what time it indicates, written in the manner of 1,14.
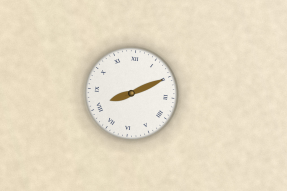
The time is 8,10
